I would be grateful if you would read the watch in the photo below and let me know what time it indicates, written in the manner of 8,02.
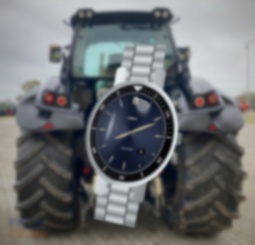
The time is 8,11
